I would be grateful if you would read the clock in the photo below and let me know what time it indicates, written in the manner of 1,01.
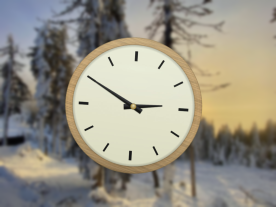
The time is 2,50
